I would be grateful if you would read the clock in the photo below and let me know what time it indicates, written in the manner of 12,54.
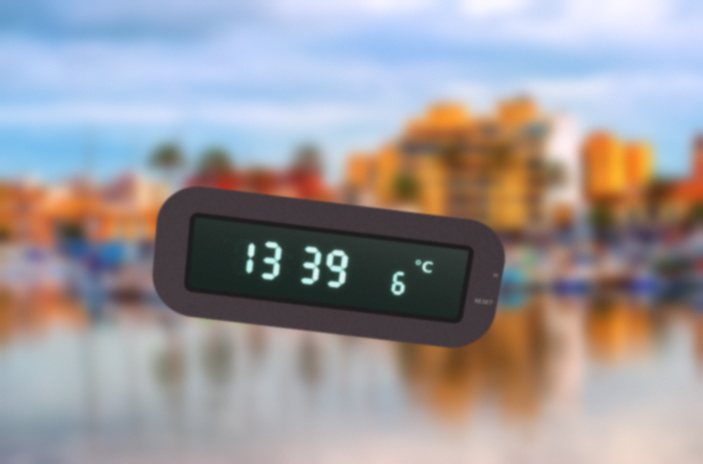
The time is 13,39
